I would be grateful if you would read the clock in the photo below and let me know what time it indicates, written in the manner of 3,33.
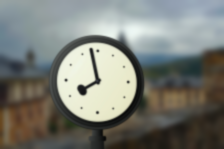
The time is 7,58
